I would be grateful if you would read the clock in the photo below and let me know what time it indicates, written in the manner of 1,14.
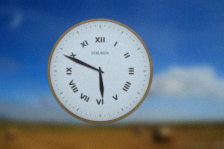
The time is 5,49
